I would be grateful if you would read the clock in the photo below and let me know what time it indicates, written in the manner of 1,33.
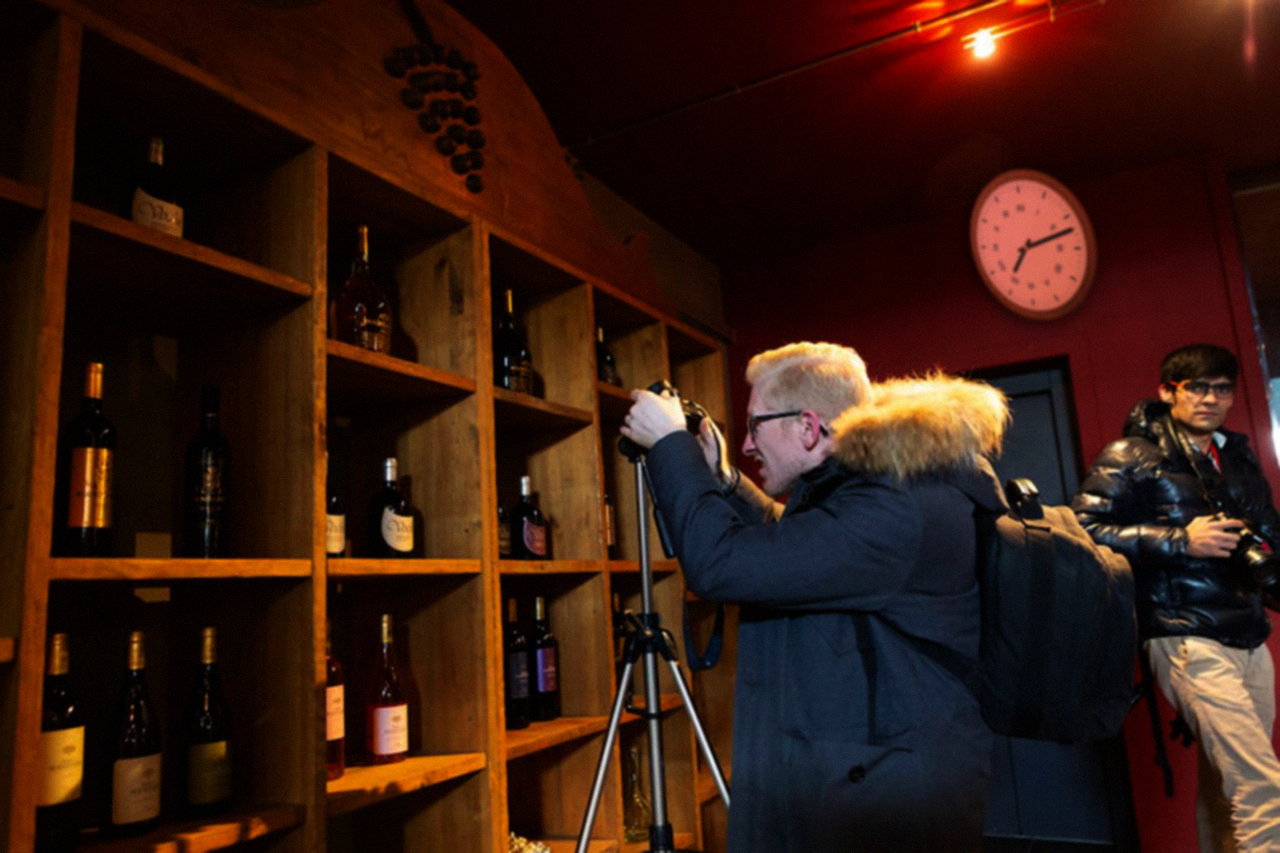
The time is 7,12
